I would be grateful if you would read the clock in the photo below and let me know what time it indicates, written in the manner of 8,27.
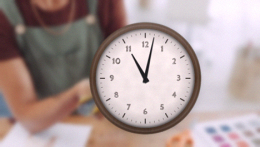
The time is 11,02
